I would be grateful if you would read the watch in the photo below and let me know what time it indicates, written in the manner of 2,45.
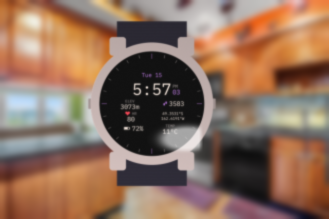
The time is 5,57
